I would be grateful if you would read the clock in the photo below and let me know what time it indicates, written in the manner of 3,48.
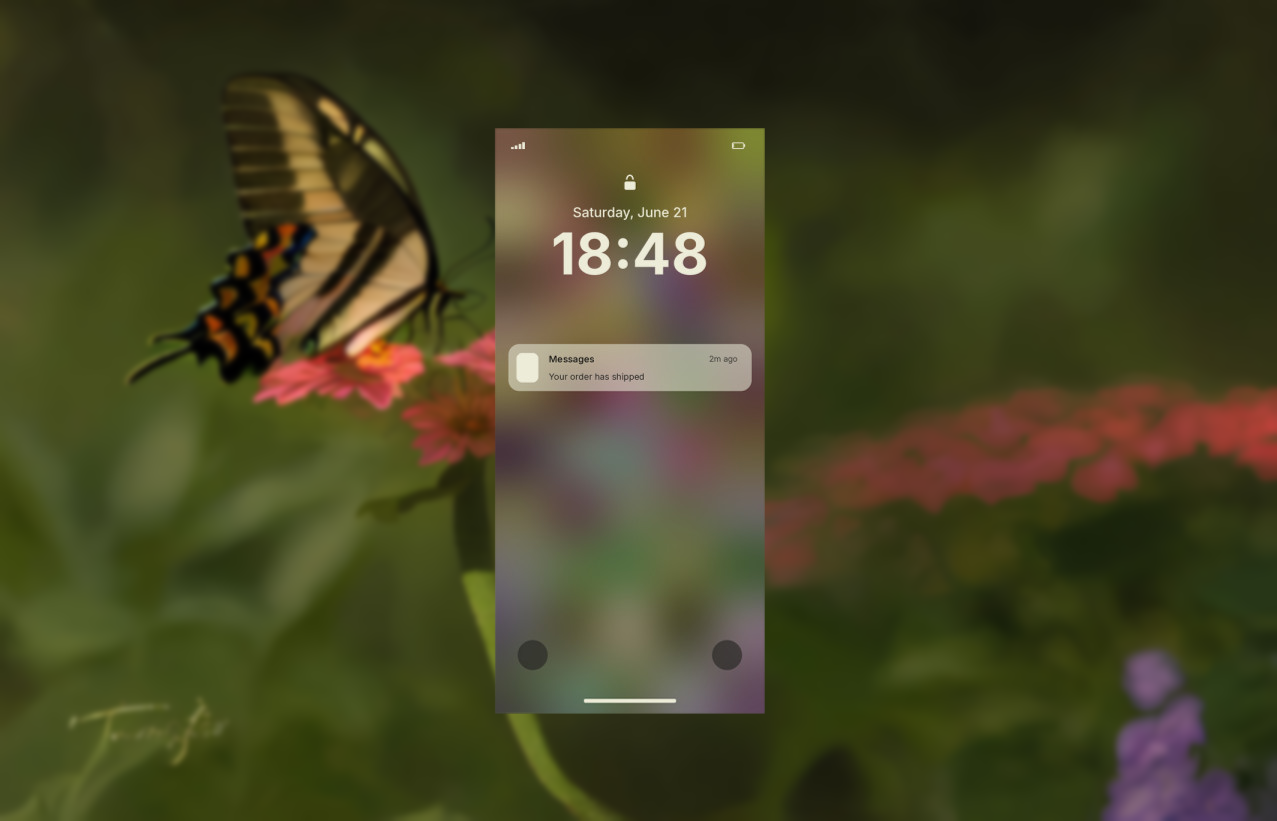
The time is 18,48
